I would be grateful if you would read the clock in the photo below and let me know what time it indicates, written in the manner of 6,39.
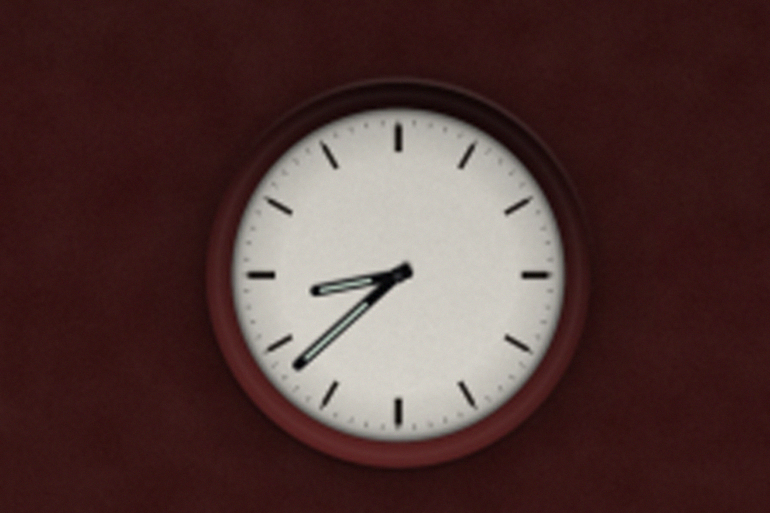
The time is 8,38
